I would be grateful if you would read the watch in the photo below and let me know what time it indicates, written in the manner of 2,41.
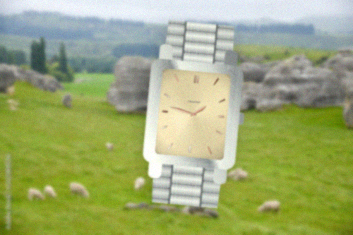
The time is 1,47
